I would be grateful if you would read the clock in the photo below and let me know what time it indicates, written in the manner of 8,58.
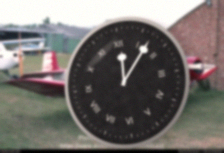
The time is 12,07
